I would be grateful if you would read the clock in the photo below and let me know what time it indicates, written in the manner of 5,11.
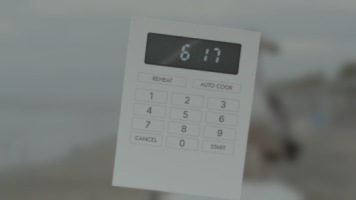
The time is 6,17
